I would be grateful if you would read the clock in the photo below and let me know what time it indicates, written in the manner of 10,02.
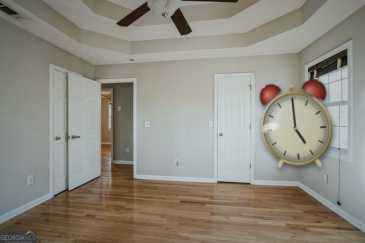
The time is 5,00
